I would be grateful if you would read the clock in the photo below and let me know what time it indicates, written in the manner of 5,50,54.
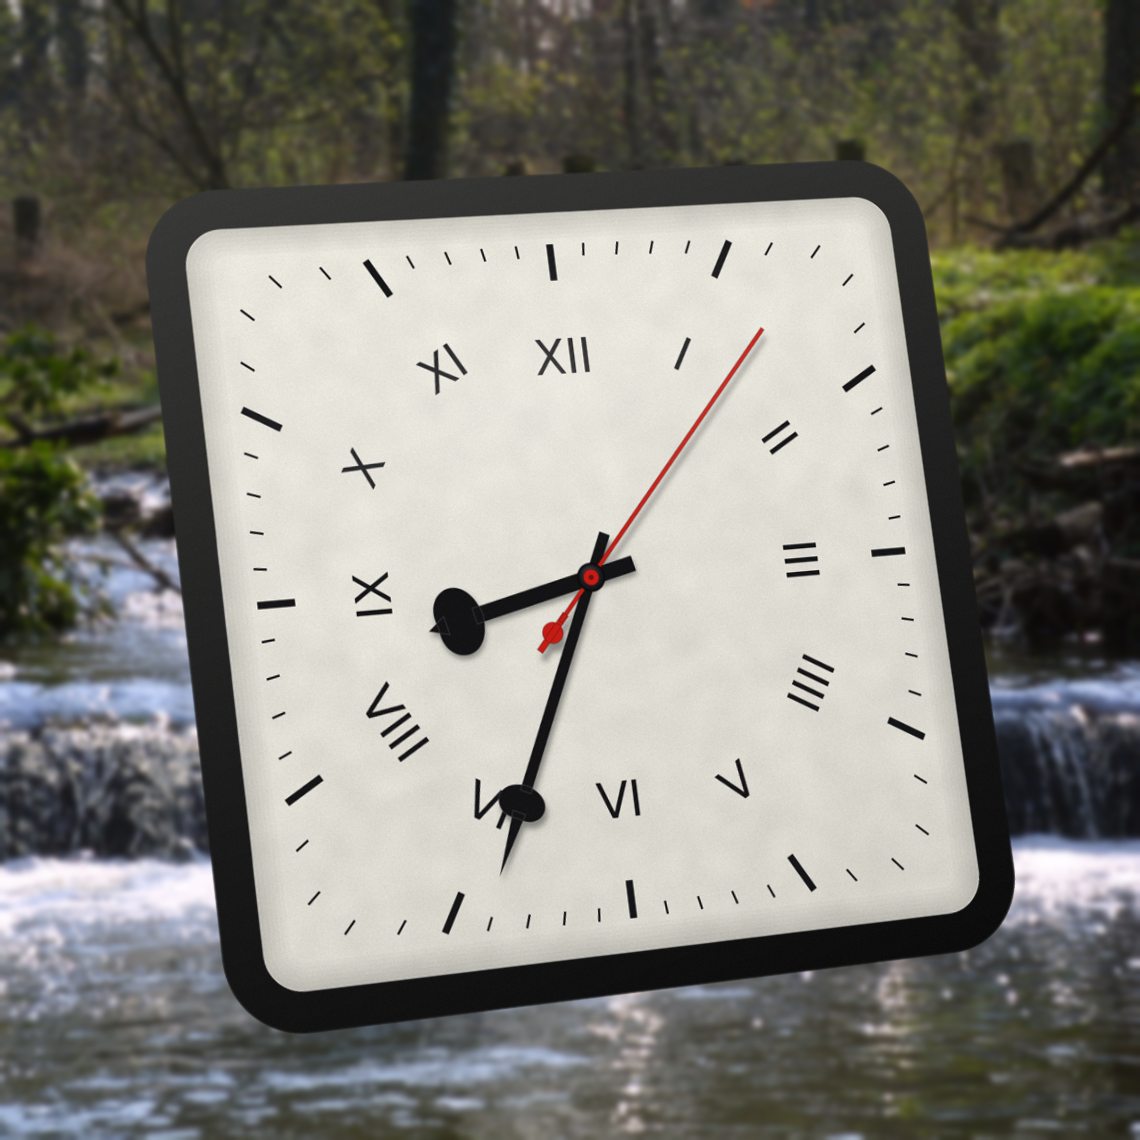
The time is 8,34,07
